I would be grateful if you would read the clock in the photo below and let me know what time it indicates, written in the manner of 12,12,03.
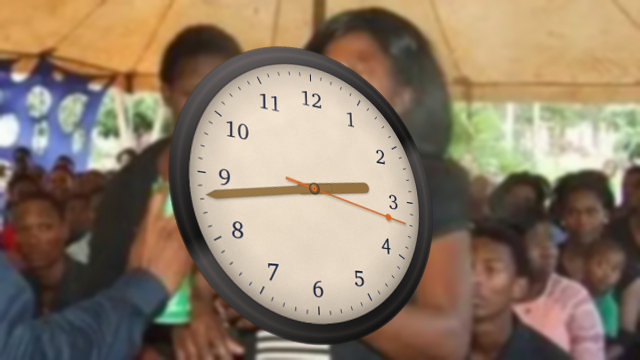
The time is 2,43,17
